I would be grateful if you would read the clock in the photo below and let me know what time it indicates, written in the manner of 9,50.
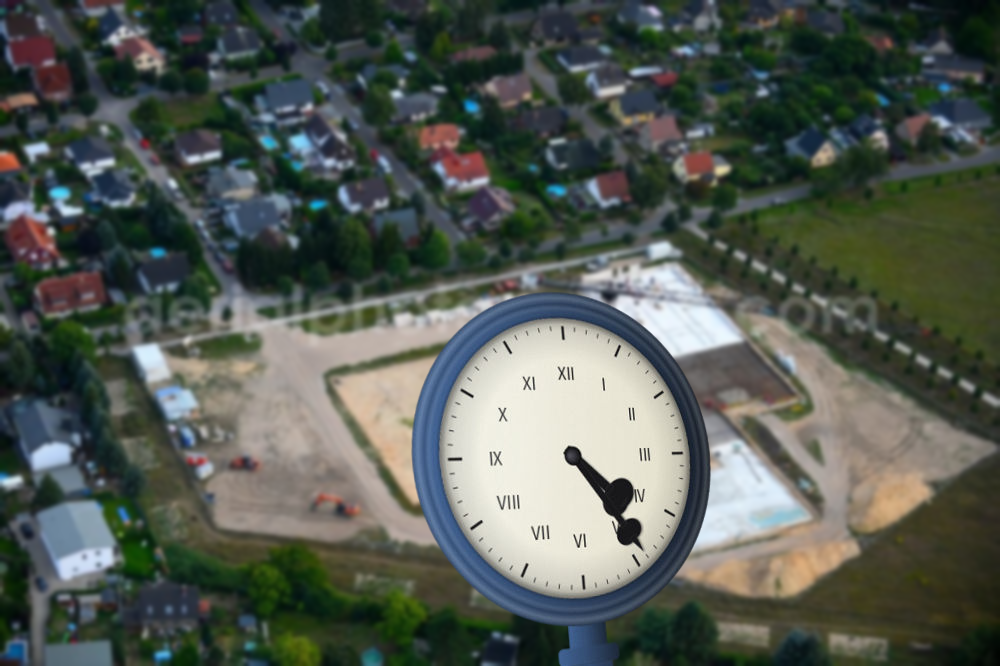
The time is 4,24
